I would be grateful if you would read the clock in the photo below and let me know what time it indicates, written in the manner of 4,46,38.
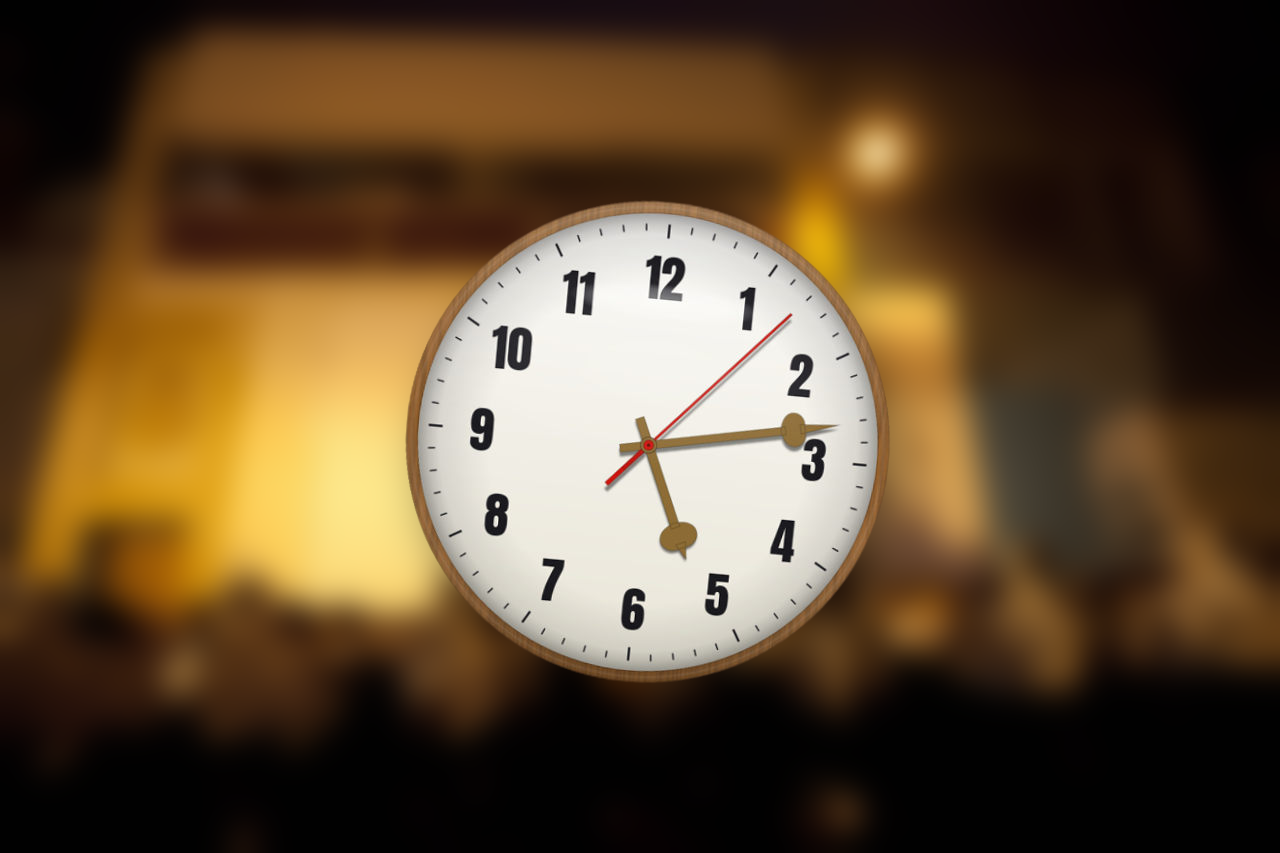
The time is 5,13,07
